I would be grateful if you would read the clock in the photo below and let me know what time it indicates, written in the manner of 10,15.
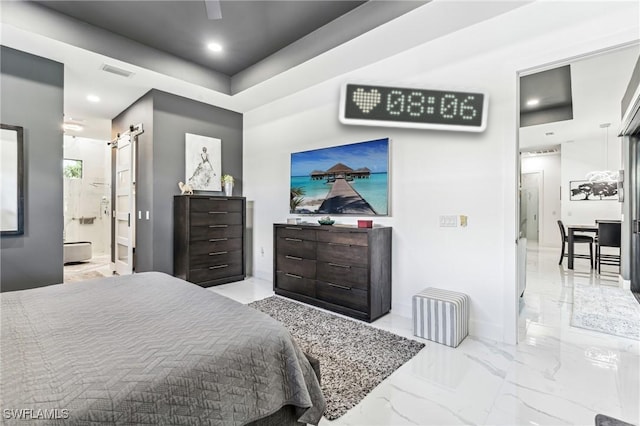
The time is 8,06
